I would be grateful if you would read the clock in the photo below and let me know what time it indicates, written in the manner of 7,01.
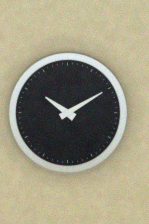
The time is 10,10
